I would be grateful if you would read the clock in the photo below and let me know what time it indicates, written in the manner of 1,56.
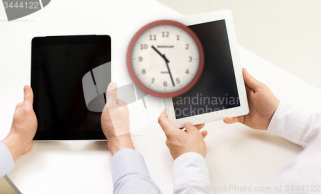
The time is 10,27
